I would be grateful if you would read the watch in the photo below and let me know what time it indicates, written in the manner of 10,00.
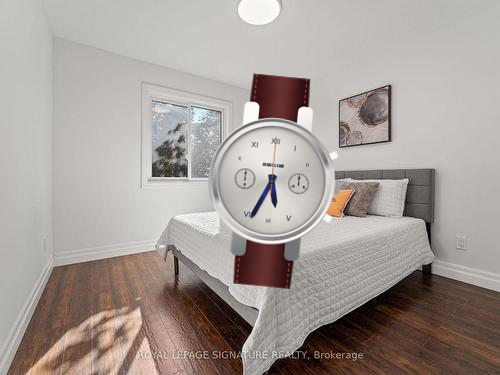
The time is 5,34
